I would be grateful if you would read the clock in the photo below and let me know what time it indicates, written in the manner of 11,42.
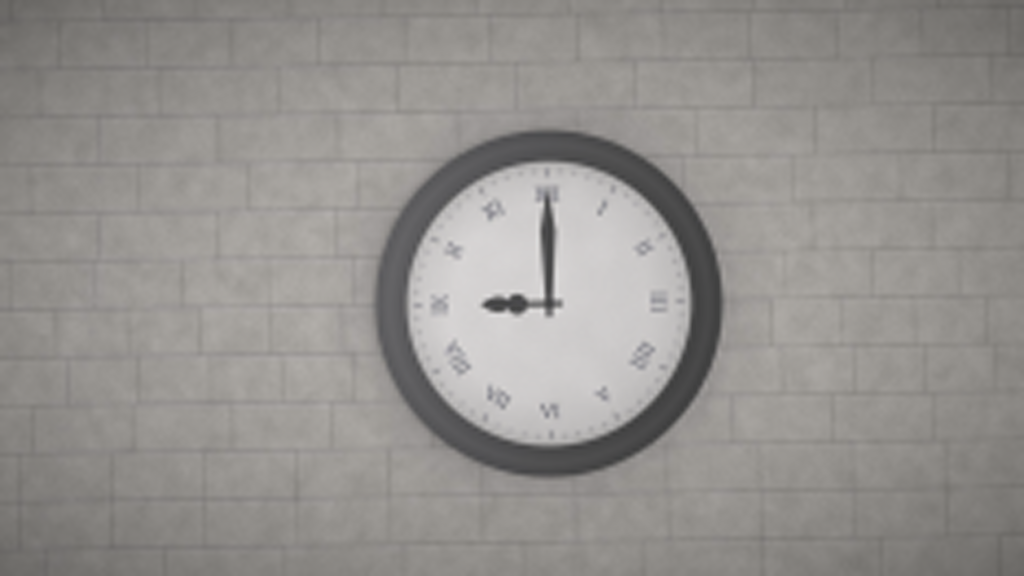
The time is 9,00
